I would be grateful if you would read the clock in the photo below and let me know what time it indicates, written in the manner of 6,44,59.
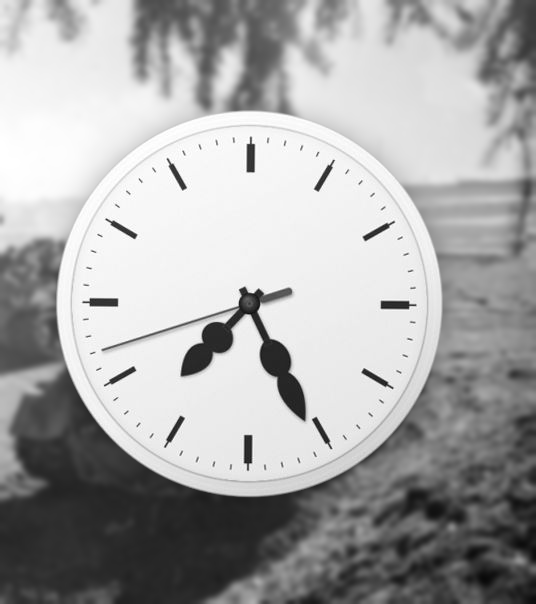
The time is 7,25,42
